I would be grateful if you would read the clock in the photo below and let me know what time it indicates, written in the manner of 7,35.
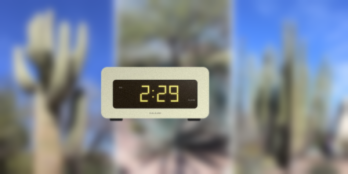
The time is 2,29
